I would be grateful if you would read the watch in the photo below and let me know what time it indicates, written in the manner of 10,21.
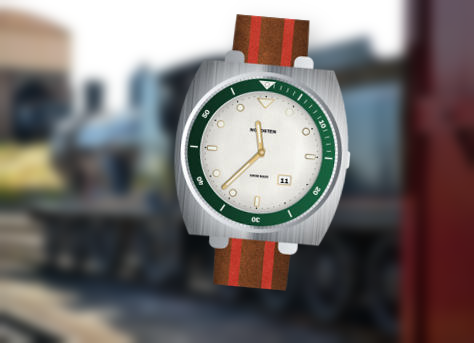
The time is 11,37
